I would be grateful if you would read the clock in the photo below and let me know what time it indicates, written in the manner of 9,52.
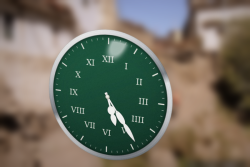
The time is 5,24
